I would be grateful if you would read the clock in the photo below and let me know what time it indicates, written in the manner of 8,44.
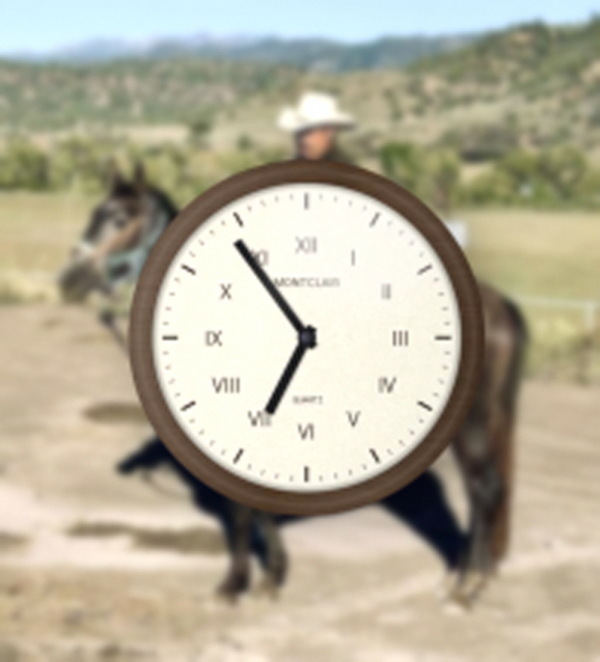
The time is 6,54
